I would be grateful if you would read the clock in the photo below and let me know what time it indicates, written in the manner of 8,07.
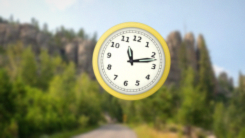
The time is 11,12
